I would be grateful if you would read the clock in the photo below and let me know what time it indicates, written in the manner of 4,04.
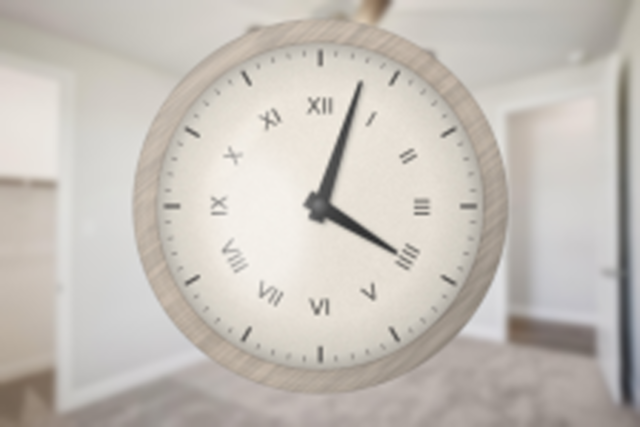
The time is 4,03
